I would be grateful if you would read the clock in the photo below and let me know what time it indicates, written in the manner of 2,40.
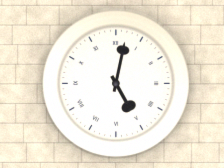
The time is 5,02
